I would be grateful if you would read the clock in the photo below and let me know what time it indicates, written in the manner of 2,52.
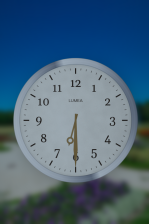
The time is 6,30
